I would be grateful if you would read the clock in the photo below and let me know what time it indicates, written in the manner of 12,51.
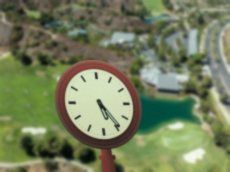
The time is 5,24
